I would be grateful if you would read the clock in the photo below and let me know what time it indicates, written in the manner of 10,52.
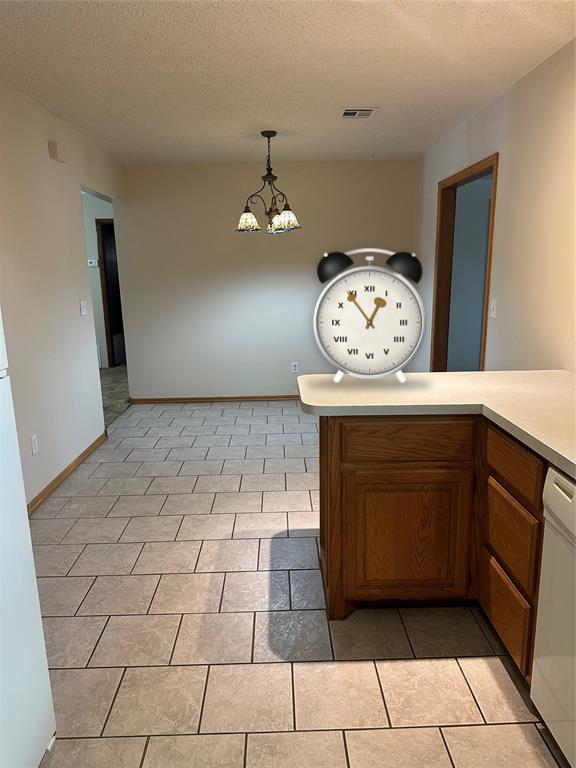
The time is 12,54
